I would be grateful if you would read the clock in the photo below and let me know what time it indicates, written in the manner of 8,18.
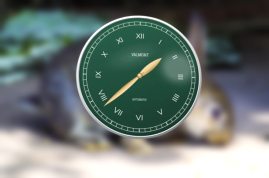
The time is 1,38
